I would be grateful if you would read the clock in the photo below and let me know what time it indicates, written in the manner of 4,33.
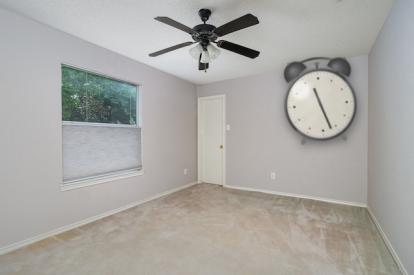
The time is 11,27
